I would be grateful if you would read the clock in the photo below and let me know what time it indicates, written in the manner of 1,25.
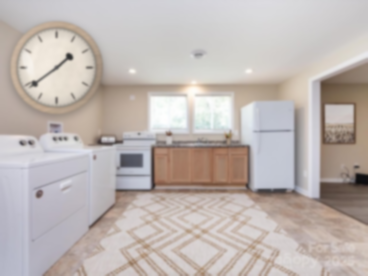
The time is 1,39
